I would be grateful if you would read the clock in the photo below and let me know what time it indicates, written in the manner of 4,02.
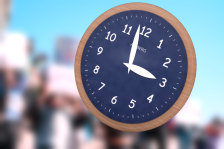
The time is 2,58
